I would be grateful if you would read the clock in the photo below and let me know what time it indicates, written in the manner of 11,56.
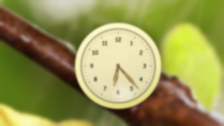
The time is 6,23
